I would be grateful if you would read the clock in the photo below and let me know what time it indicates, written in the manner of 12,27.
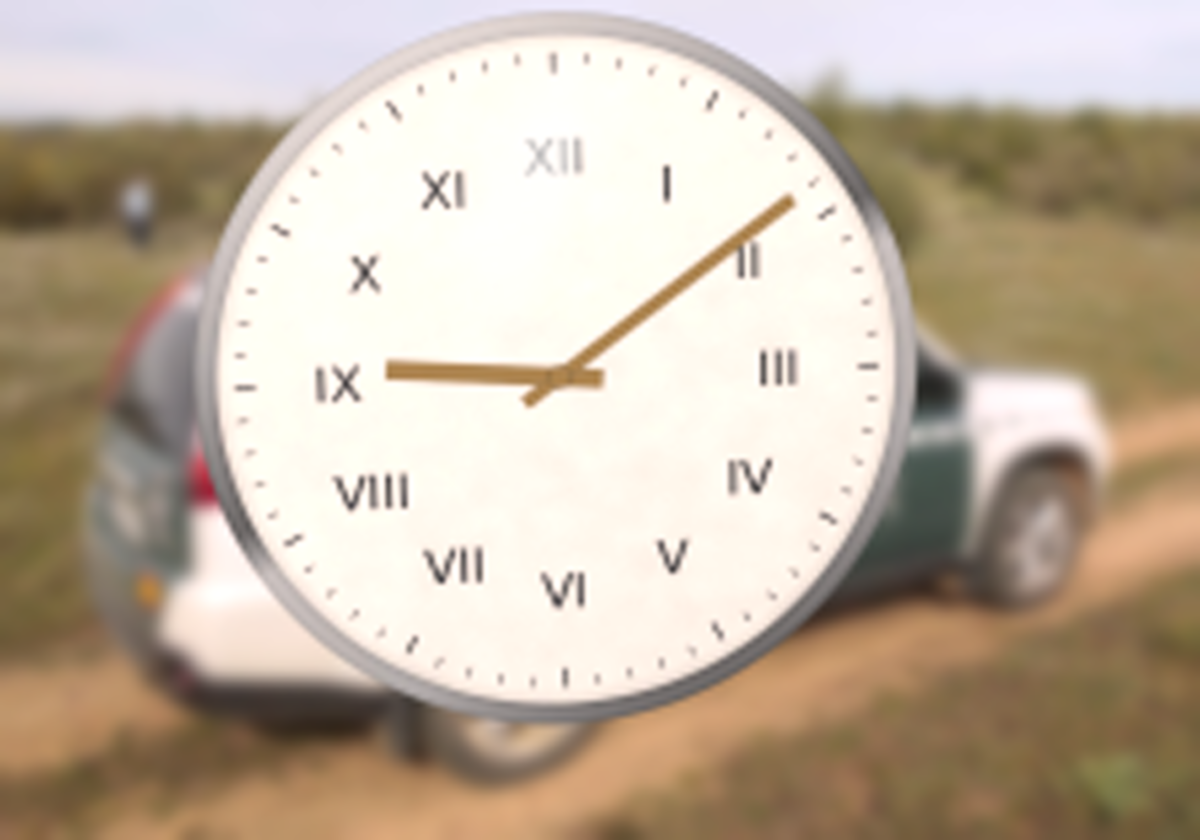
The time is 9,09
